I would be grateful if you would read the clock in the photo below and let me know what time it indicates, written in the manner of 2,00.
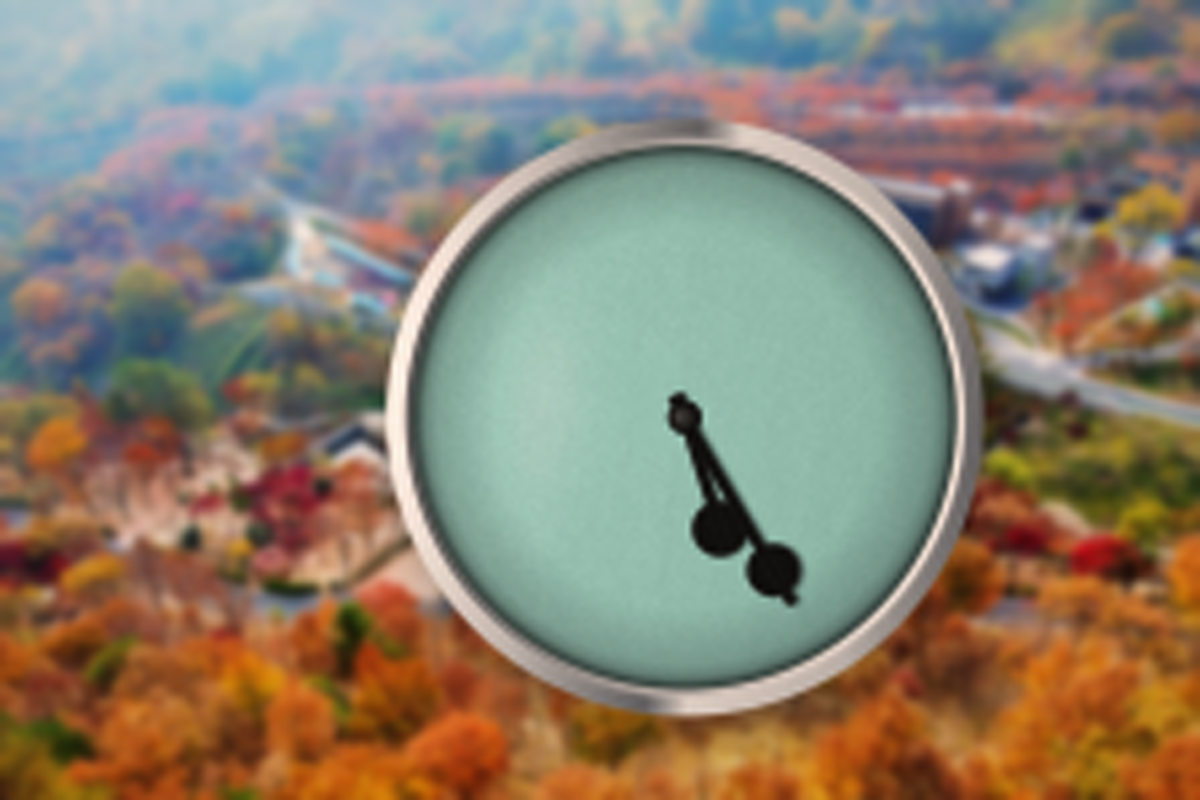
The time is 5,25
